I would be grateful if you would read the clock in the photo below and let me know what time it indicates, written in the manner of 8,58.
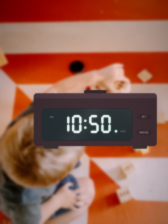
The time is 10,50
